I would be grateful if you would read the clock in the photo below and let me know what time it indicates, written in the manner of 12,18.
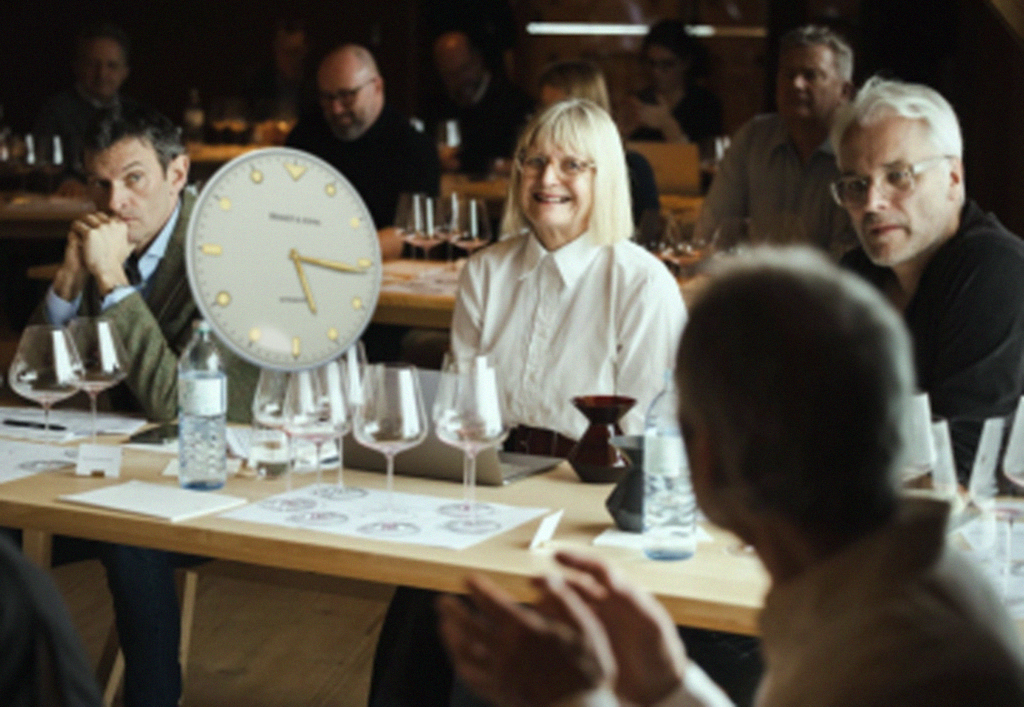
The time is 5,16
